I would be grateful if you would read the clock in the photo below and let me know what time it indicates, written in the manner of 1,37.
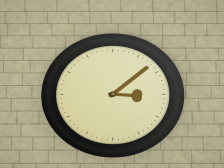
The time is 3,08
